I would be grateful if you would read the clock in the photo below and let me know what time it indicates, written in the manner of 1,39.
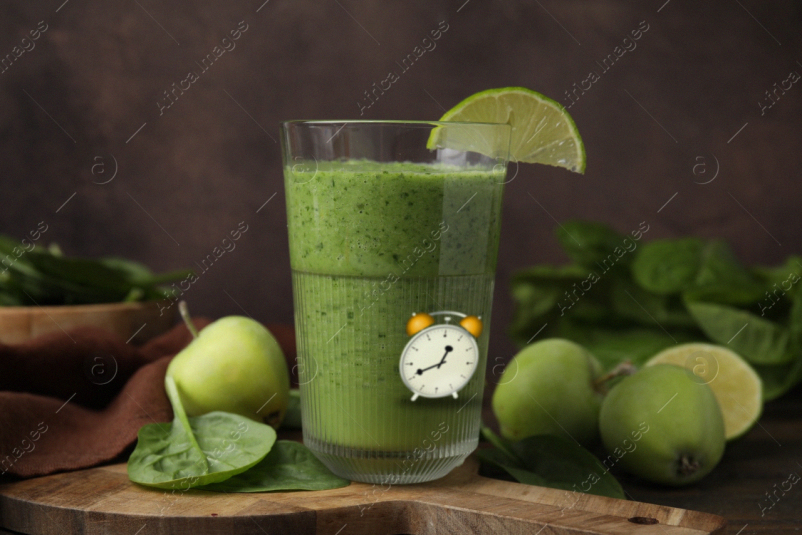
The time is 12,41
